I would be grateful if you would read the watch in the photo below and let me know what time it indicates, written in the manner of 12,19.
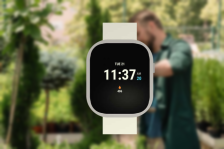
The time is 11,37
